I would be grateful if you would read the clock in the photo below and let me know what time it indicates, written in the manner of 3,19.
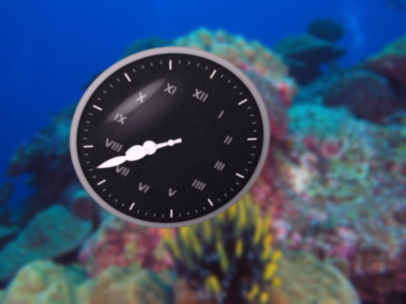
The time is 7,37
